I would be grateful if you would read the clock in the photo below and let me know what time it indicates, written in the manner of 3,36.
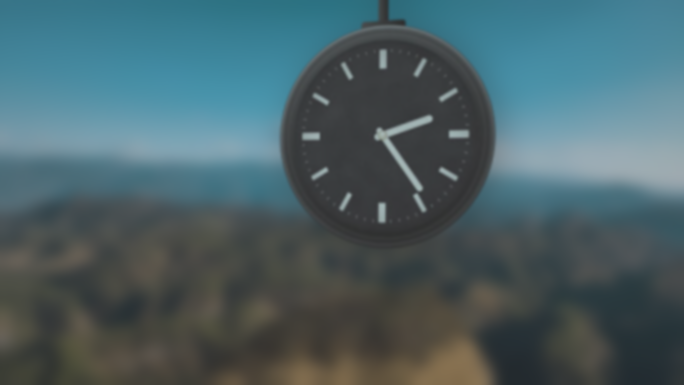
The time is 2,24
